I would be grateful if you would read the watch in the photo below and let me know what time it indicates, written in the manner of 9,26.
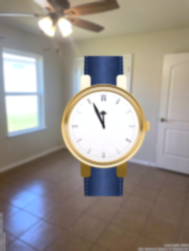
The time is 11,56
